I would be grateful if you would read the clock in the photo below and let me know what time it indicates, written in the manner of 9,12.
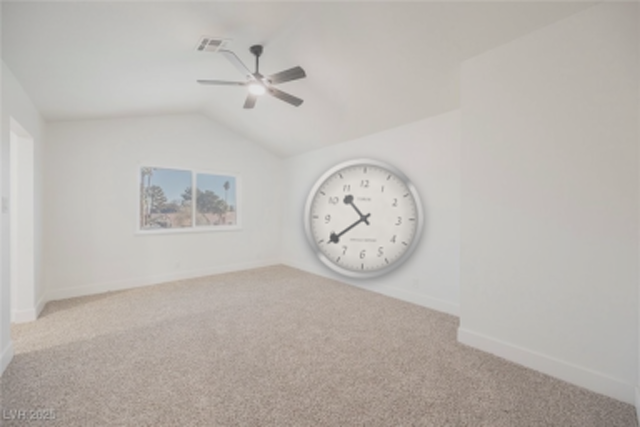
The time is 10,39
